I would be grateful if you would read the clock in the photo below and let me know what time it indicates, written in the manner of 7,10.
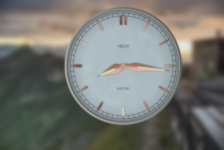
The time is 8,16
